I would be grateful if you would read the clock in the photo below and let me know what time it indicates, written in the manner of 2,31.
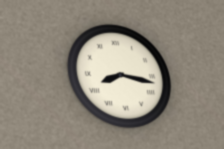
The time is 8,17
